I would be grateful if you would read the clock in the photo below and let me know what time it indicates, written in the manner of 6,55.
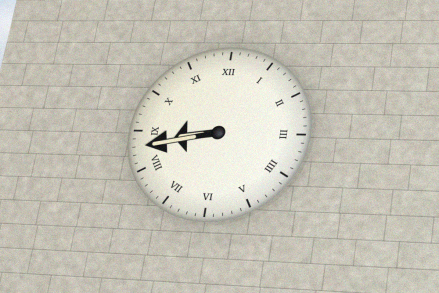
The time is 8,43
